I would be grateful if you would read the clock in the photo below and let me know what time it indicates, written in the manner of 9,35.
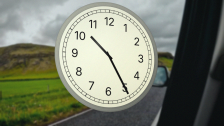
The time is 10,25
